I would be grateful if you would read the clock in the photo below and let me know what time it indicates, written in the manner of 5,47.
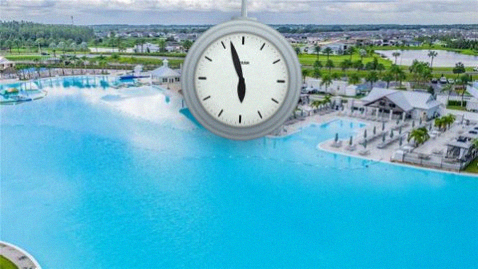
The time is 5,57
